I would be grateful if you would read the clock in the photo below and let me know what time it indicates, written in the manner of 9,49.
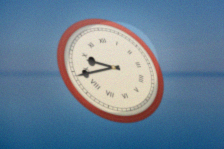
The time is 9,44
